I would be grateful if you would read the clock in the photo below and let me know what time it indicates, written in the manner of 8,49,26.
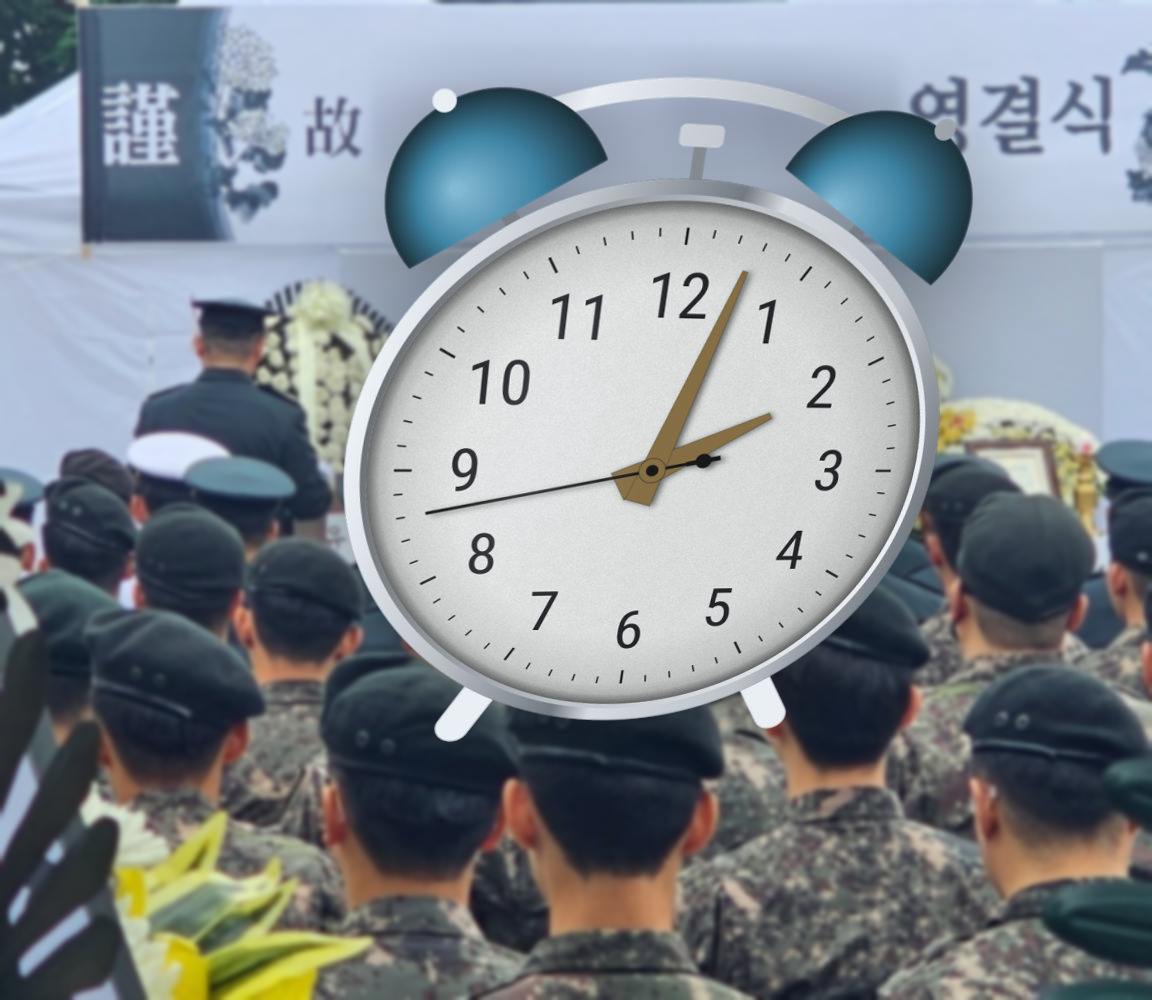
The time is 2,02,43
